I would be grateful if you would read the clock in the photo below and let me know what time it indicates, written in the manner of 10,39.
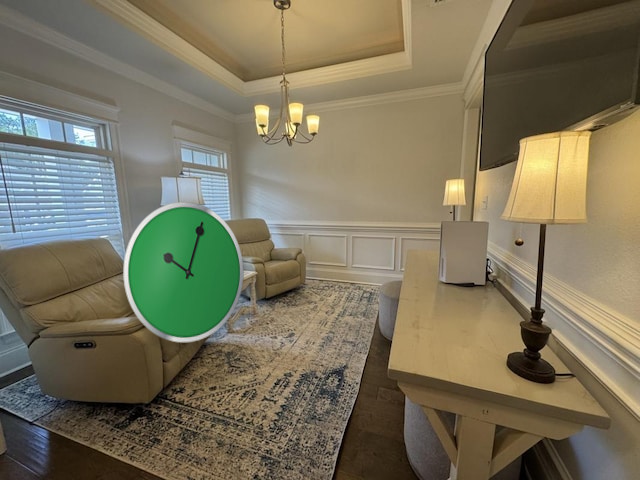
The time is 10,03
